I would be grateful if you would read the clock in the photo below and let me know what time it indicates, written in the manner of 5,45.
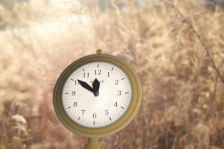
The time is 11,51
